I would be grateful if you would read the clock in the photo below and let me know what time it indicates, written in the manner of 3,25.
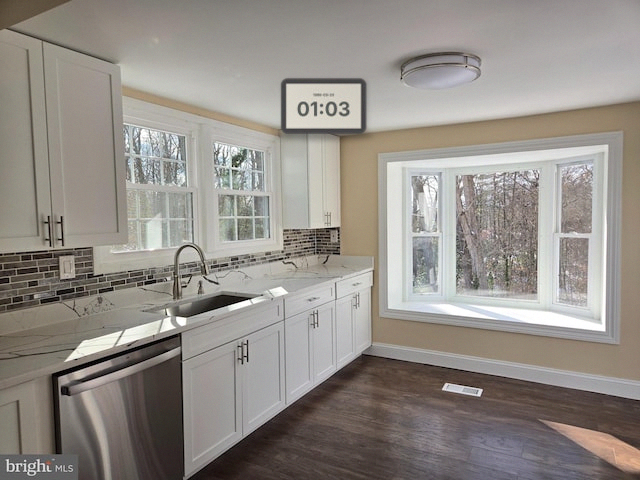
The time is 1,03
